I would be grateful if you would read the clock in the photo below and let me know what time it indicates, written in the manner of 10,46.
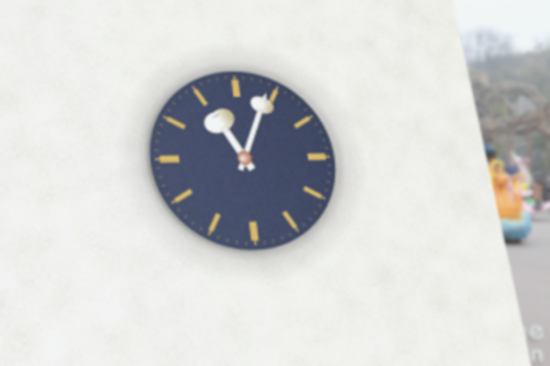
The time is 11,04
